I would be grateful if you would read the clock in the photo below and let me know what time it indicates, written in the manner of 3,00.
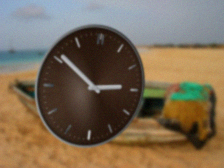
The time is 2,51
